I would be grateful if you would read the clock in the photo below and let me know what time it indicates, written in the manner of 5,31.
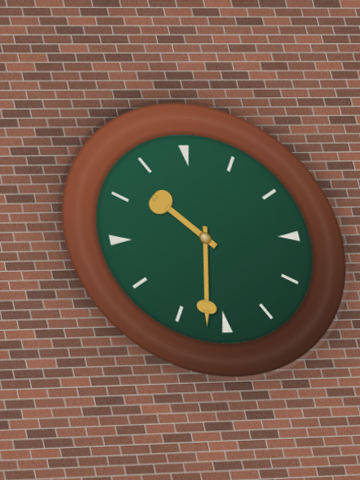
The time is 10,32
